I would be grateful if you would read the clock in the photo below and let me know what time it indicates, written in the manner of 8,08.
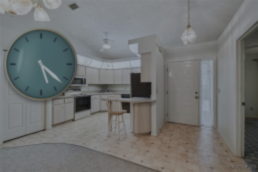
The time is 5,22
